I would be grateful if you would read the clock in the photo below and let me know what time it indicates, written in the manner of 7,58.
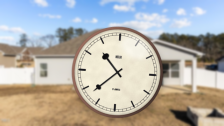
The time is 10,38
